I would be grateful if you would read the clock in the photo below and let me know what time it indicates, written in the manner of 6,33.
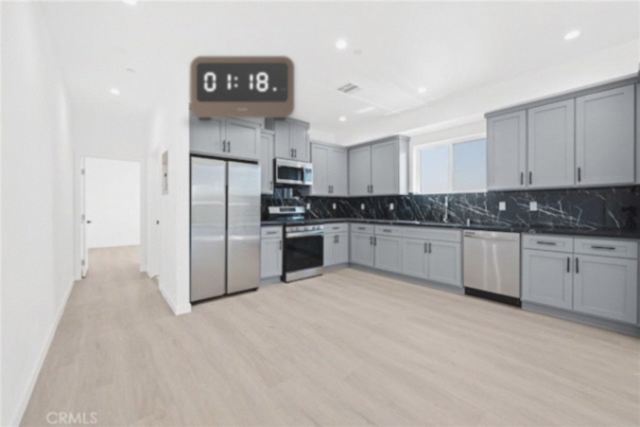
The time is 1,18
